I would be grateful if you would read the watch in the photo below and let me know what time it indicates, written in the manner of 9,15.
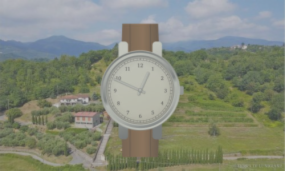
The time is 12,49
